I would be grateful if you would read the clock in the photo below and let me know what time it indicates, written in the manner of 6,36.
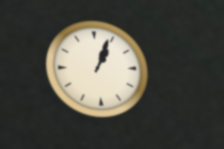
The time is 1,04
